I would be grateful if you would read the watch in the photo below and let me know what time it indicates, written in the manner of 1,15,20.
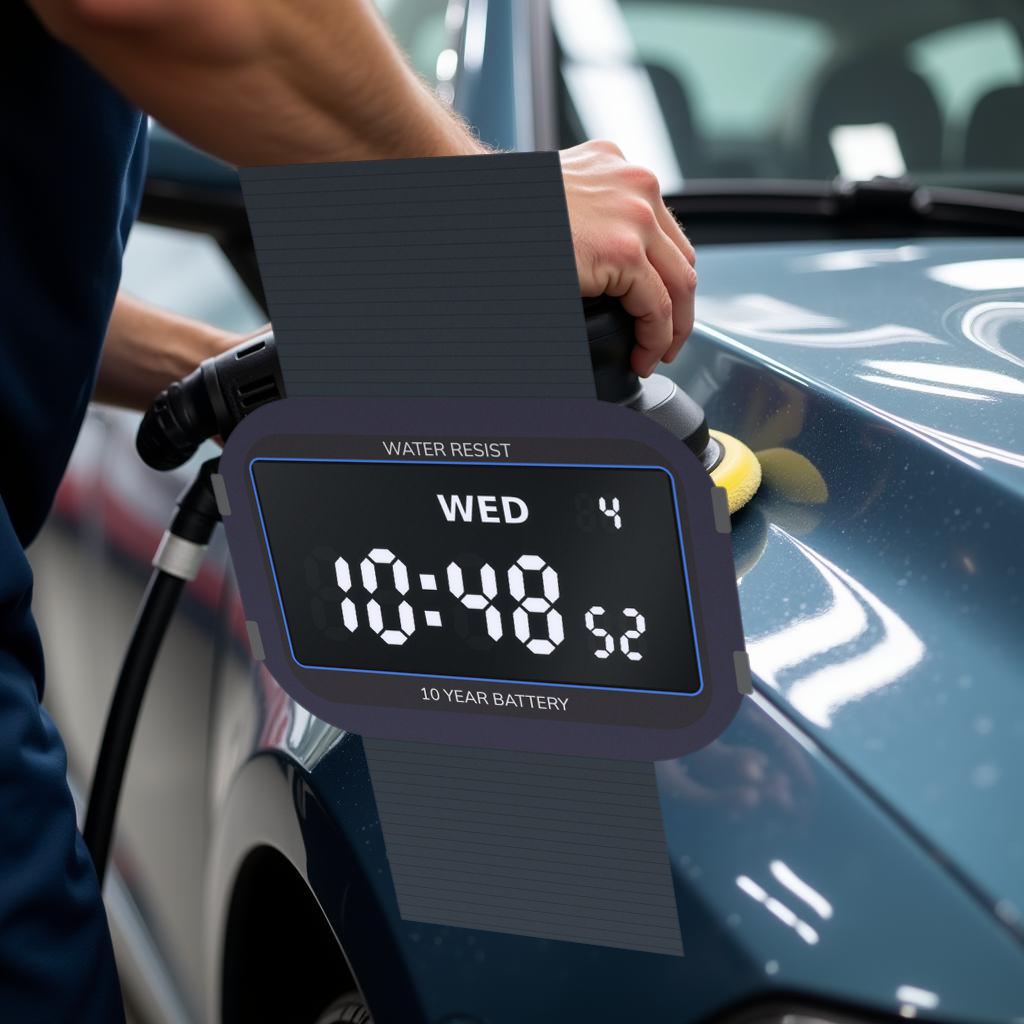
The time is 10,48,52
